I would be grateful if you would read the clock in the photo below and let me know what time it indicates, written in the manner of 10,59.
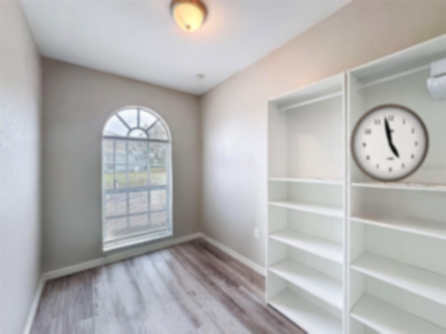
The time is 4,58
